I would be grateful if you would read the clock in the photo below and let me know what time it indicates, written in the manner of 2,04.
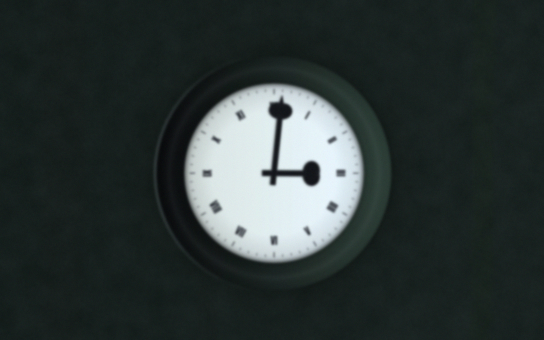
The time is 3,01
